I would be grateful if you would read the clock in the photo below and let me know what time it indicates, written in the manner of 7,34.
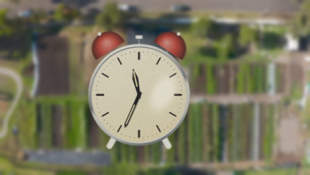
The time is 11,34
